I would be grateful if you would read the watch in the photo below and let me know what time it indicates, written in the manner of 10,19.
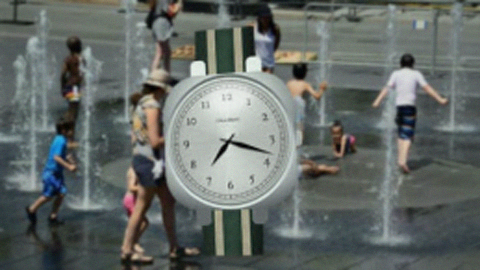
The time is 7,18
